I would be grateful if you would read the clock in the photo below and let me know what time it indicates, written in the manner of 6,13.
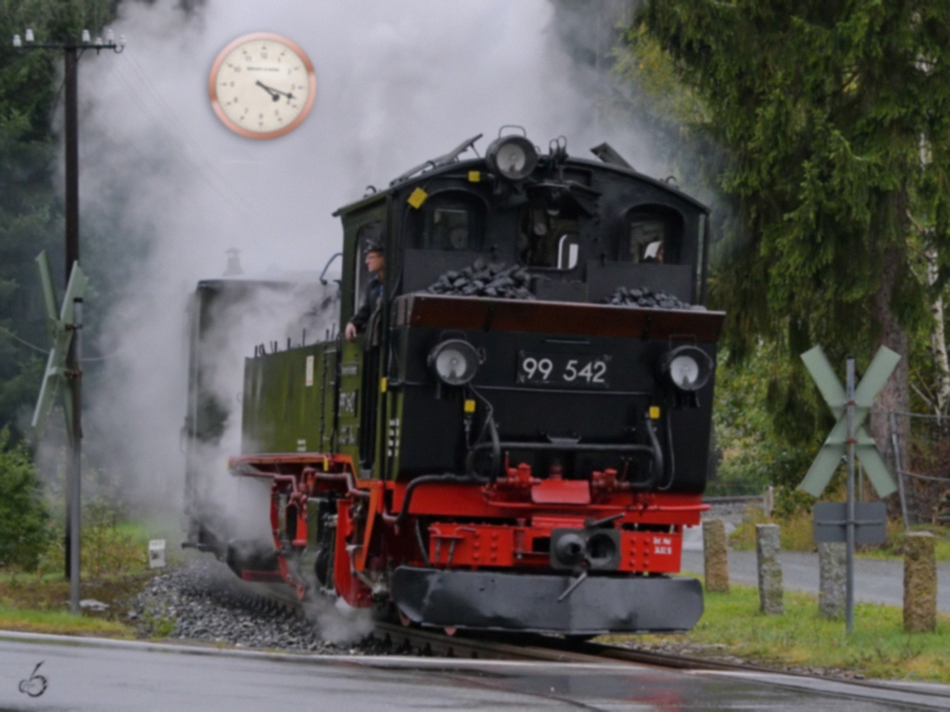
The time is 4,18
